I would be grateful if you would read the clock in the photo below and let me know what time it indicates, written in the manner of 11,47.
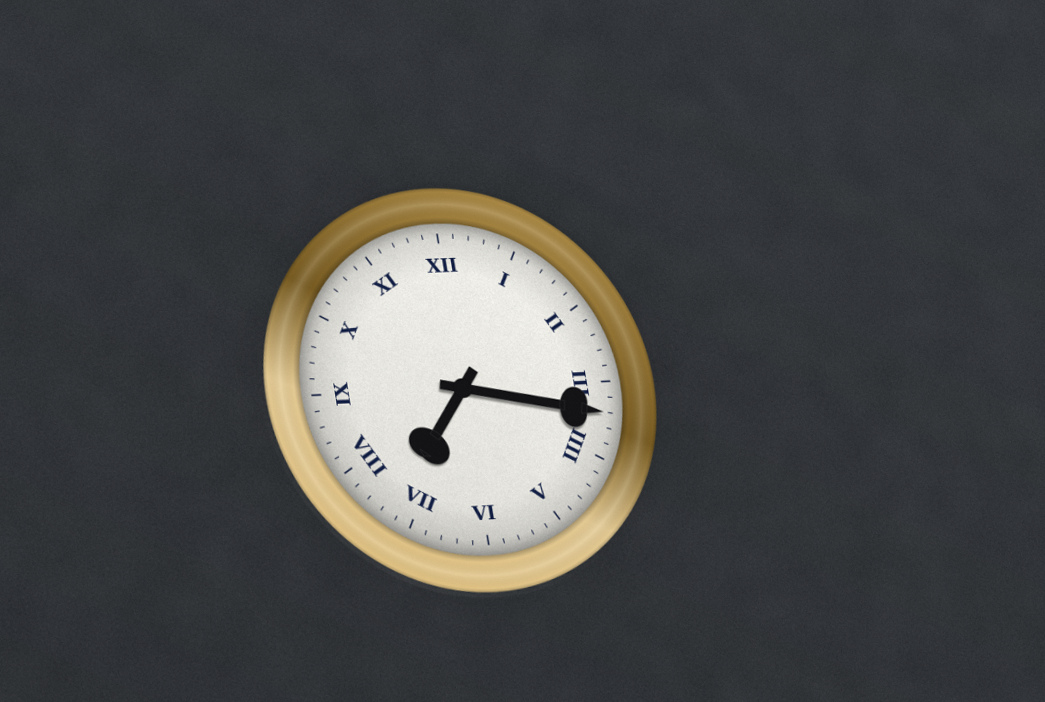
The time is 7,17
